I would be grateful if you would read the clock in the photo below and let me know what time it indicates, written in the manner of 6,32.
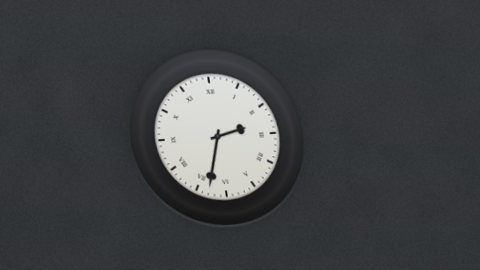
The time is 2,33
